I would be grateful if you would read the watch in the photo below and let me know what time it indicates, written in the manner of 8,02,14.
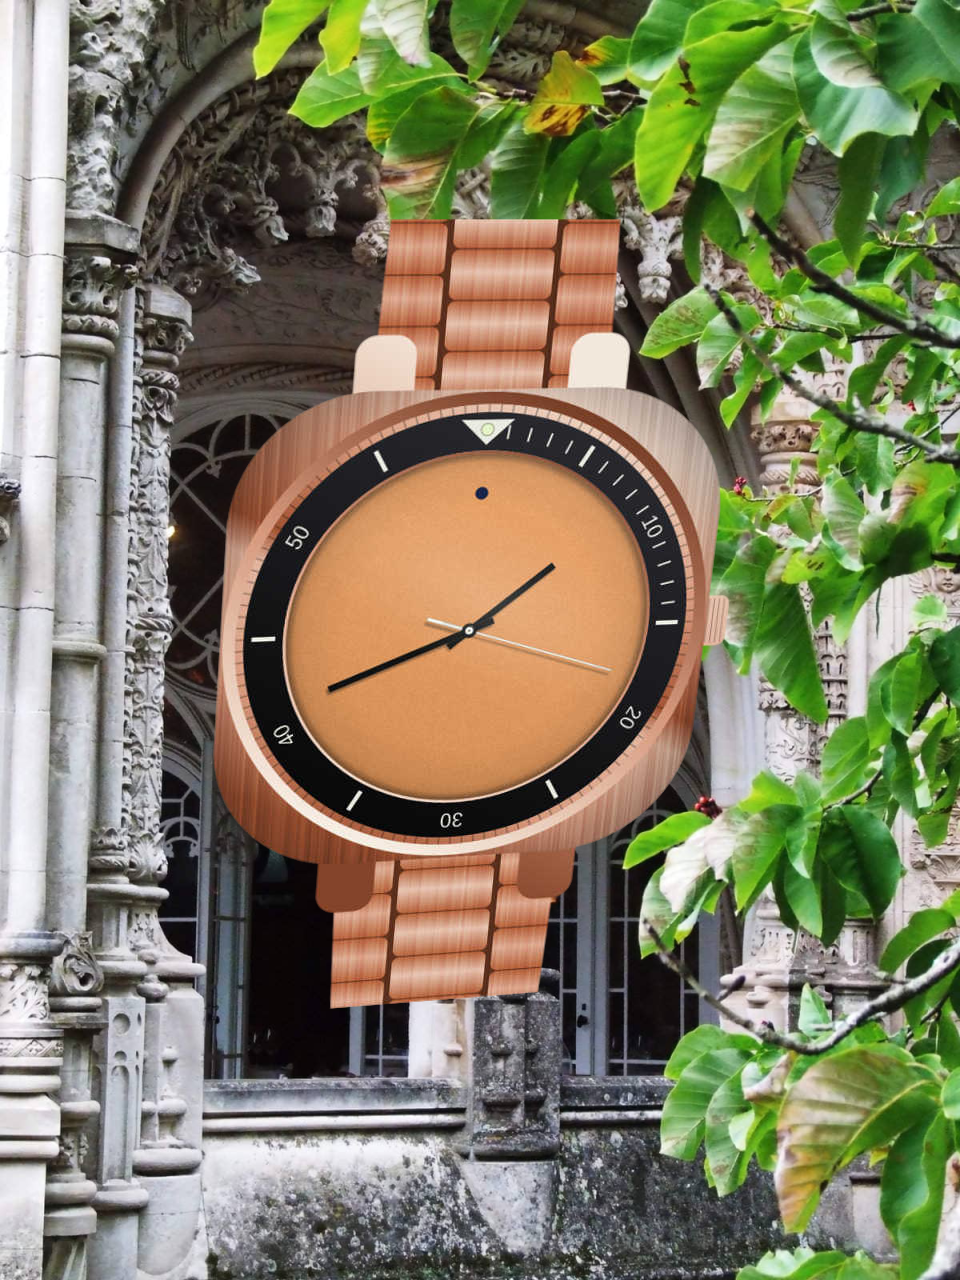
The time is 1,41,18
